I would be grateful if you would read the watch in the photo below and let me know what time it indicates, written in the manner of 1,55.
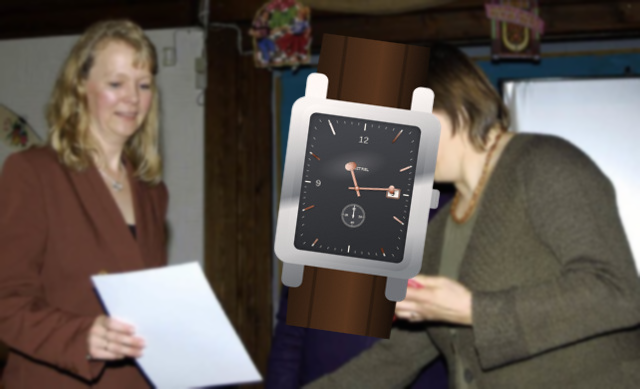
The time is 11,14
